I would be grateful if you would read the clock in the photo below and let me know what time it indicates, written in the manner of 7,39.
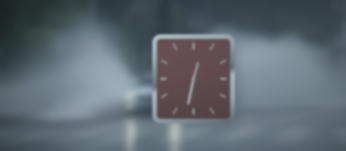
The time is 12,32
